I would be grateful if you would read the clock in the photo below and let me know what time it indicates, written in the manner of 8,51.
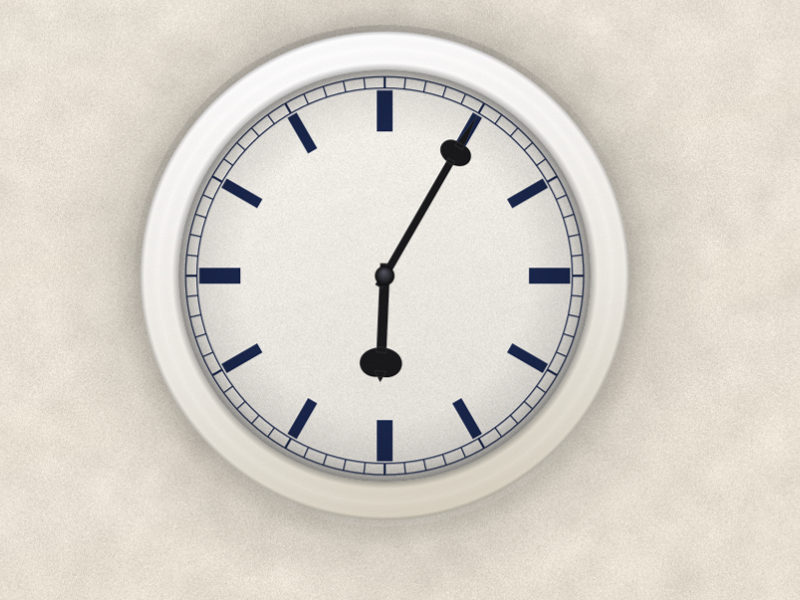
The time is 6,05
